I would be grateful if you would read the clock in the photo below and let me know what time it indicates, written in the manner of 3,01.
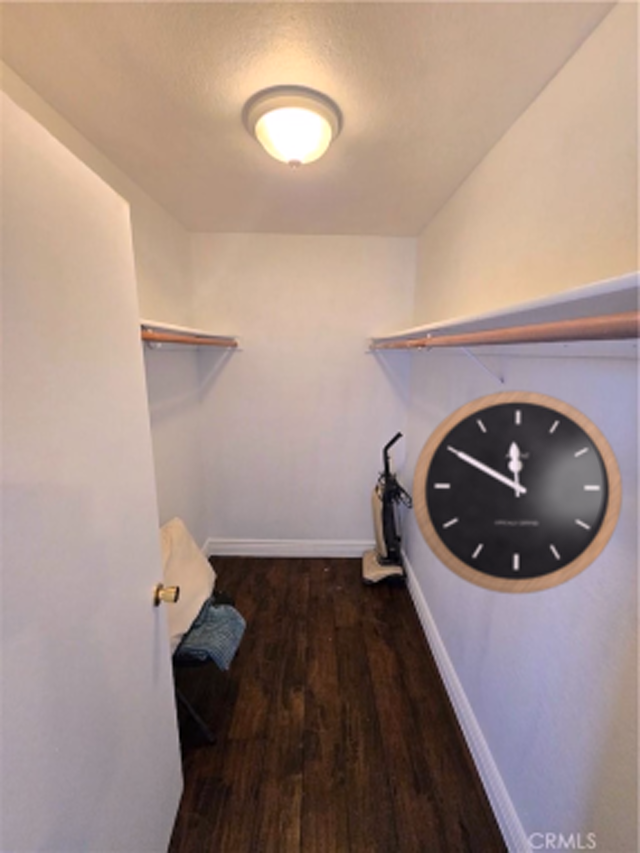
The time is 11,50
